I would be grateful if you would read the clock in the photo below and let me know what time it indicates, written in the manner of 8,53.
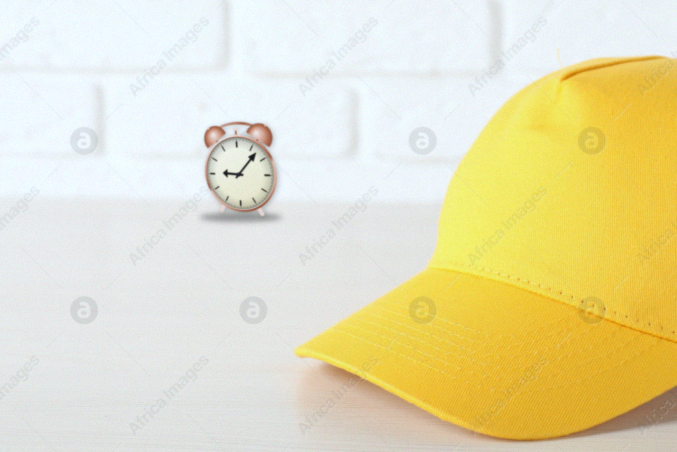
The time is 9,07
